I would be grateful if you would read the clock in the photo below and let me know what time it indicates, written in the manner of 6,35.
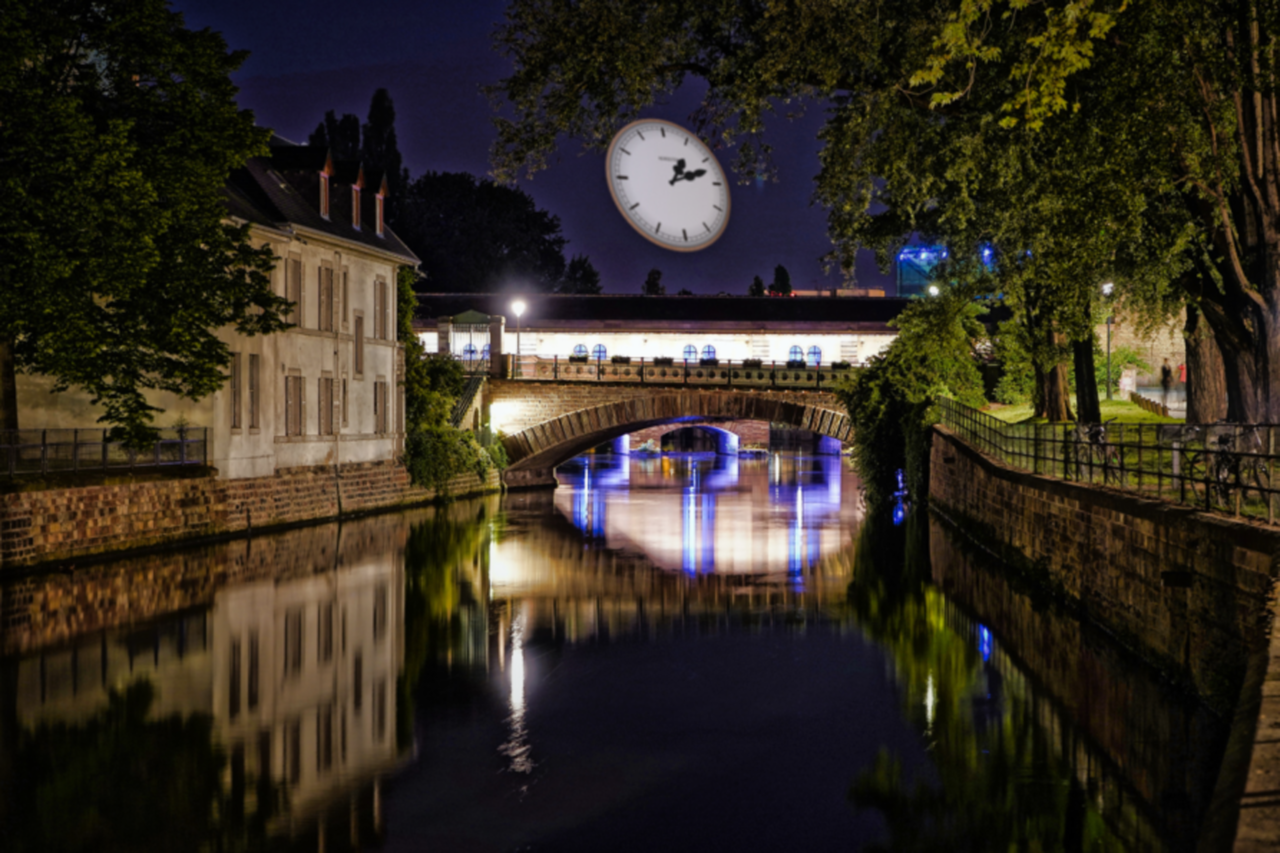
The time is 1,12
